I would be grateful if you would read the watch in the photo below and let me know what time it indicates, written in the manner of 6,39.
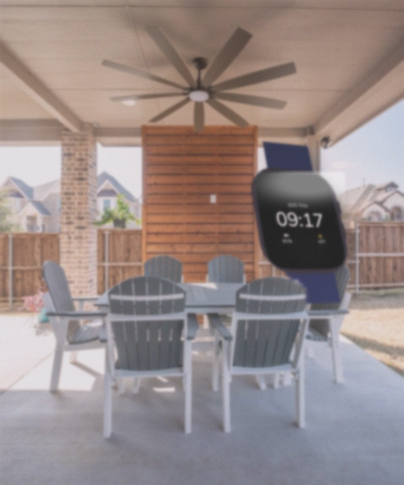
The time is 9,17
